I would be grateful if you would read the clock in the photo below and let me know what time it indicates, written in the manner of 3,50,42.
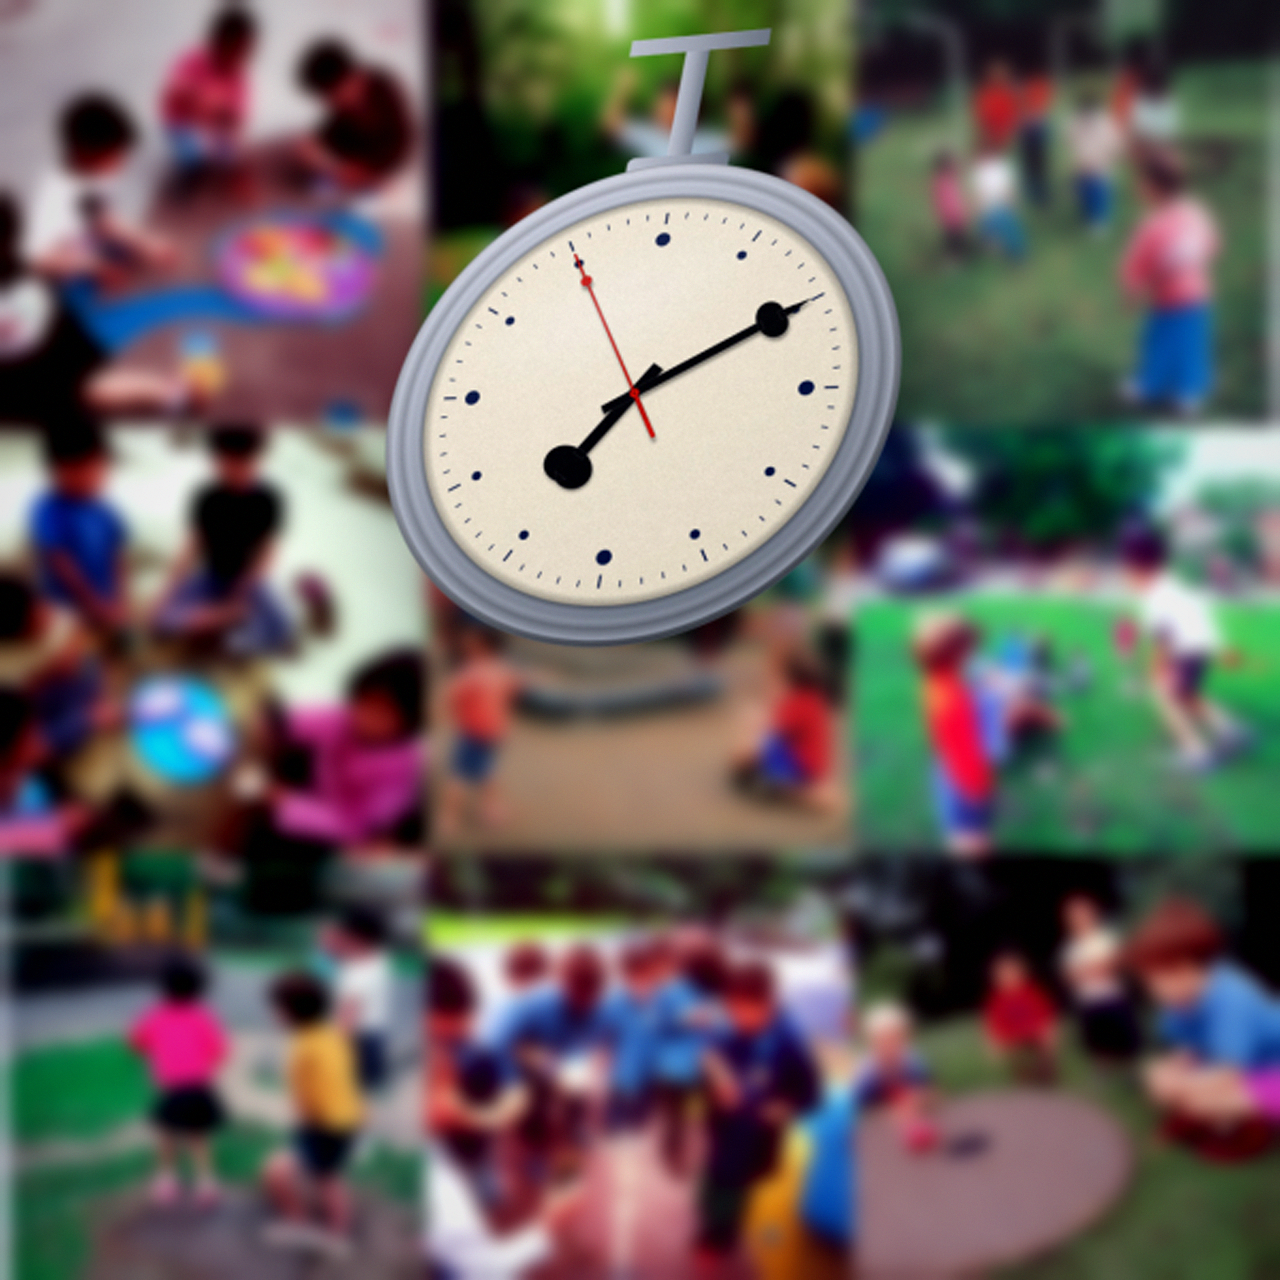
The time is 7,09,55
